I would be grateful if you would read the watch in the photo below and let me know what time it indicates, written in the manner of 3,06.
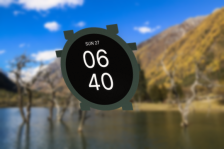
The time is 6,40
